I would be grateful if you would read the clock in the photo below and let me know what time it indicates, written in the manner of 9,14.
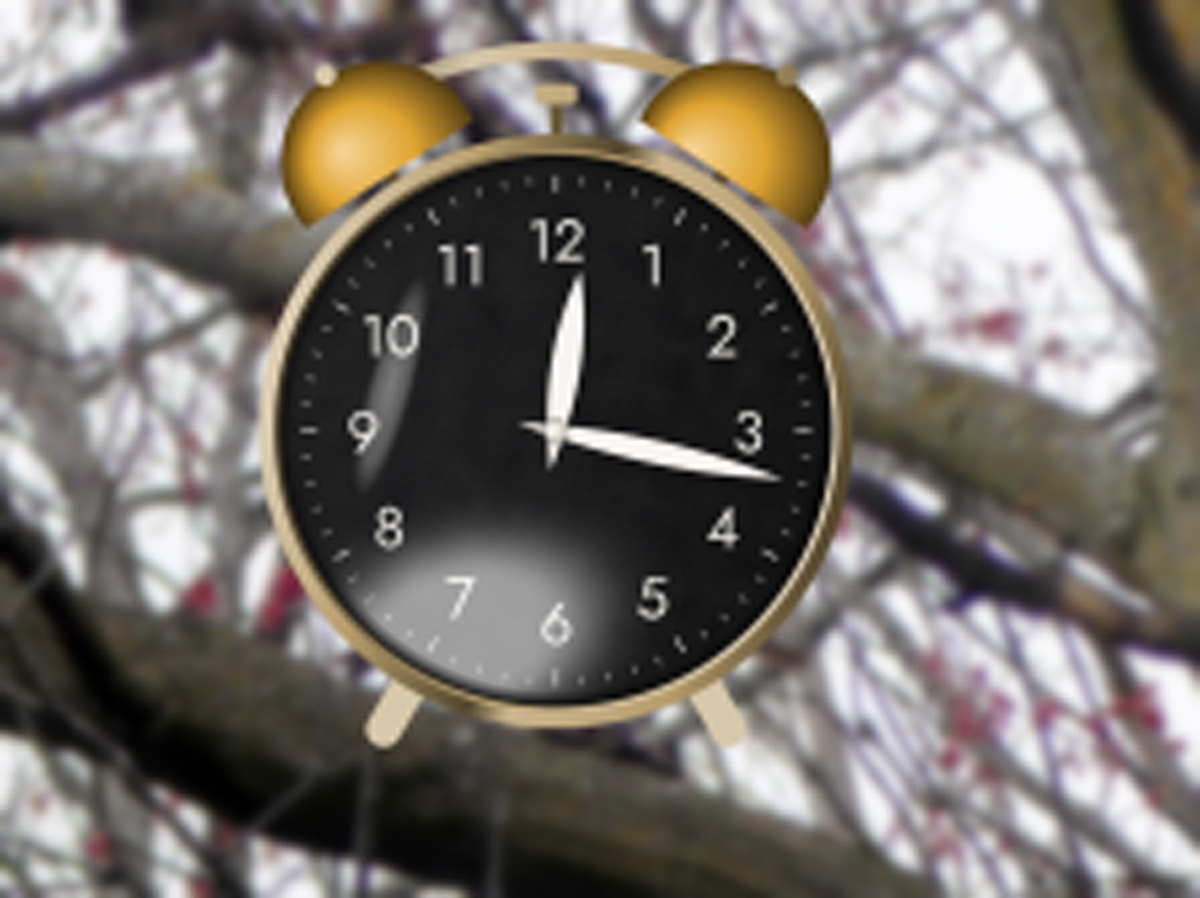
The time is 12,17
